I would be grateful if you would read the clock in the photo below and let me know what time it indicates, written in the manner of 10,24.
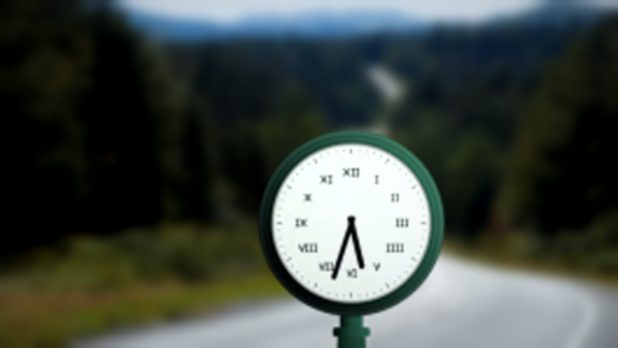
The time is 5,33
